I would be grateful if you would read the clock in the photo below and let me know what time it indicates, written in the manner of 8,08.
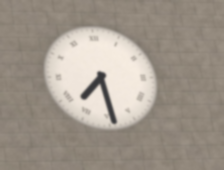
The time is 7,29
